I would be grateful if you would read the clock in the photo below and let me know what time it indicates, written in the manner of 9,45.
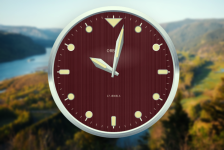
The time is 10,02
